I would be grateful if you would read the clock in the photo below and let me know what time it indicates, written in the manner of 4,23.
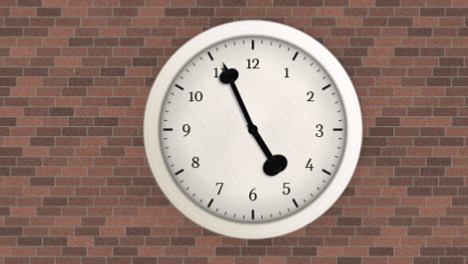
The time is 4,56
